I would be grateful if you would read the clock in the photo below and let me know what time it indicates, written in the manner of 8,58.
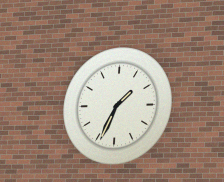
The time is 1,34
